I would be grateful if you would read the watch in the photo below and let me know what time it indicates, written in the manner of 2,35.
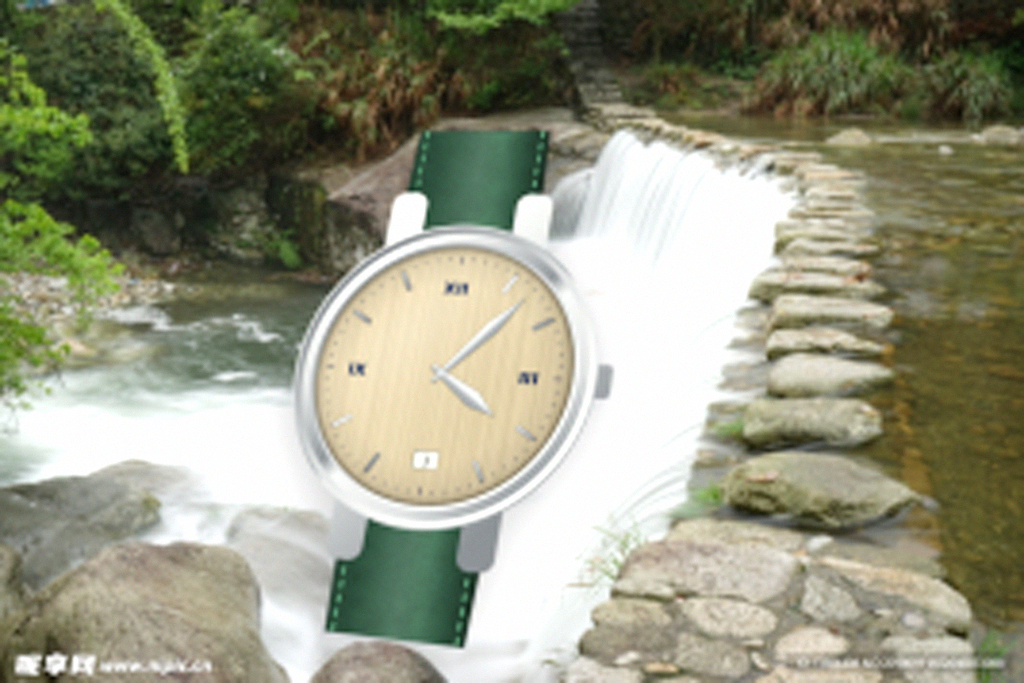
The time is 4,07
